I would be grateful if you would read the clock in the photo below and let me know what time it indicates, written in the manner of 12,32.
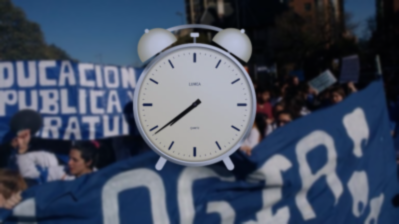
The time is 7,39
